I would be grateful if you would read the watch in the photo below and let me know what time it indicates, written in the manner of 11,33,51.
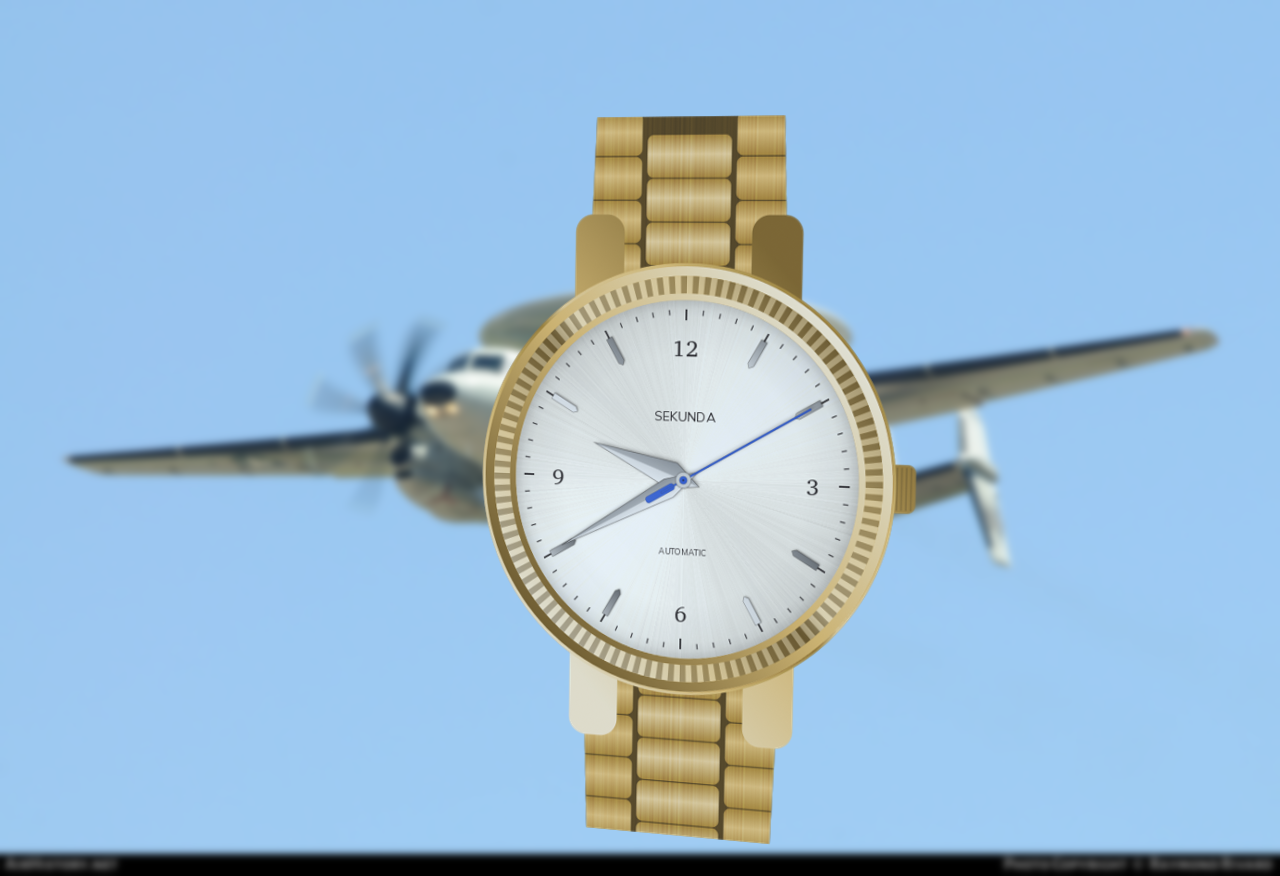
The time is 9,40,10
